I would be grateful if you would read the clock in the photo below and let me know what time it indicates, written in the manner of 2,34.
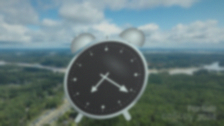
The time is 7,21
